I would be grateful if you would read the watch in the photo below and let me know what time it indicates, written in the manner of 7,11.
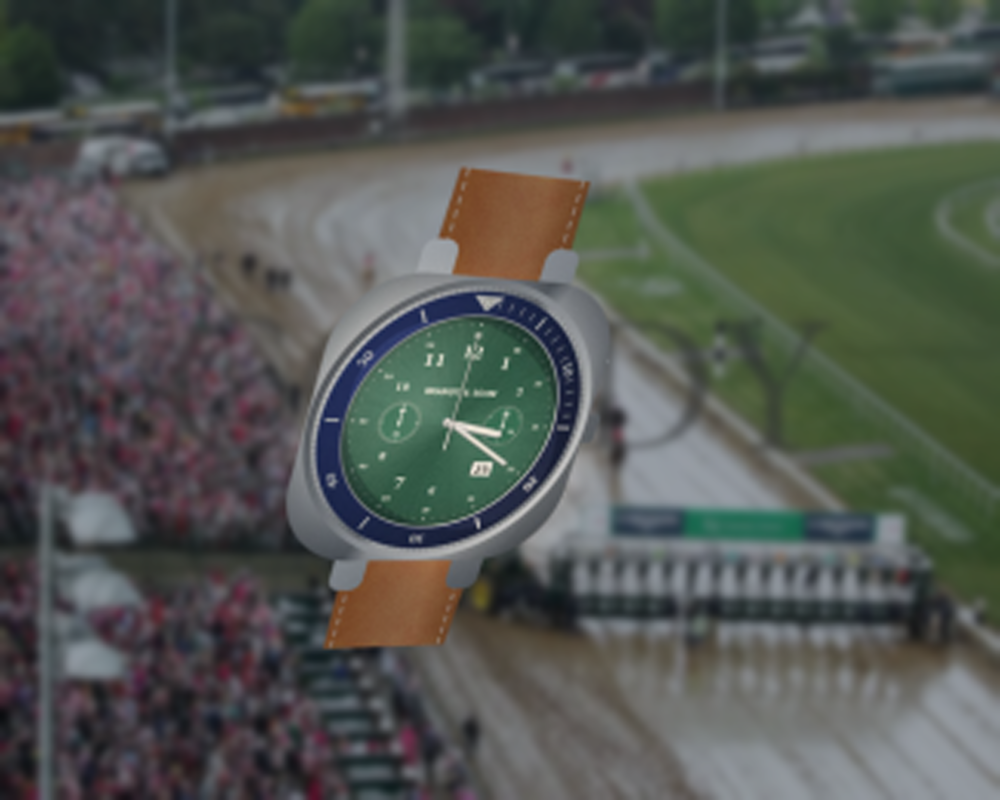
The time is 3,20
